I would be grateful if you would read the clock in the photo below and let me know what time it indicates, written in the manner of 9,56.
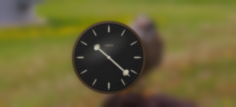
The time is 10,22
